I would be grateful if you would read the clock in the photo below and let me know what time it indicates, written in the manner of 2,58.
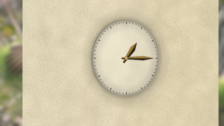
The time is 1,15
